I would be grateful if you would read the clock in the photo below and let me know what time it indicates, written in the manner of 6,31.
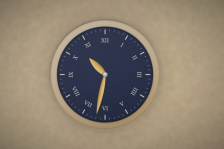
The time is 10,32
